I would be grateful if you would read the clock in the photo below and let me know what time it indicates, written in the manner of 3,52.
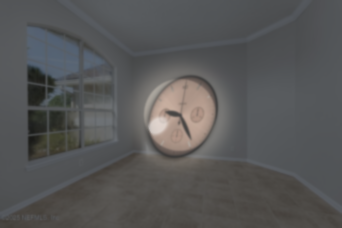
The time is 9,24
